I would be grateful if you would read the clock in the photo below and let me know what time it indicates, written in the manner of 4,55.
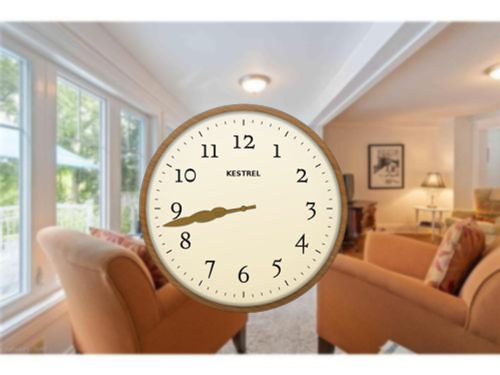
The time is 8,43
